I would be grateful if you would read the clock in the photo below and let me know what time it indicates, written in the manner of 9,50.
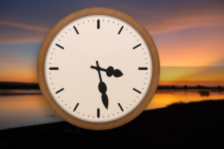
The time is 3,28
